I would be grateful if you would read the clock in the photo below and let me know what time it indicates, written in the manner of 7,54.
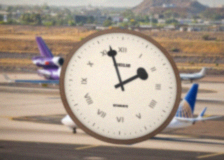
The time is 1,57
